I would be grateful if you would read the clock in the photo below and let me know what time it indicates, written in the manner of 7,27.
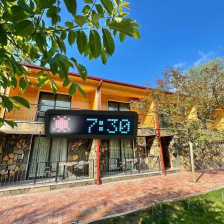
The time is 7,30
